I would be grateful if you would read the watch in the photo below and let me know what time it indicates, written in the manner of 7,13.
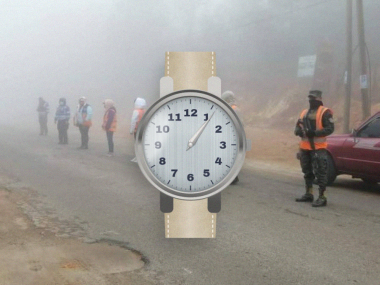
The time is 1,06
